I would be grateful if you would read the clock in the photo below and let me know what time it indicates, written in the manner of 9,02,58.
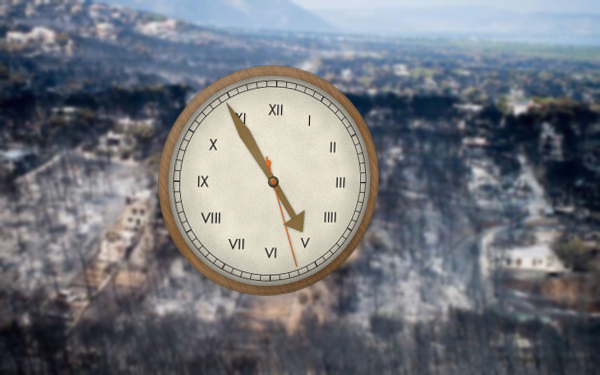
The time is 4,54,27
